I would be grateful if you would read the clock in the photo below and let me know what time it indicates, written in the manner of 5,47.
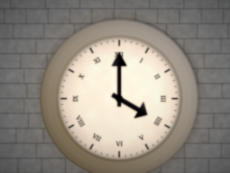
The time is 4,00
